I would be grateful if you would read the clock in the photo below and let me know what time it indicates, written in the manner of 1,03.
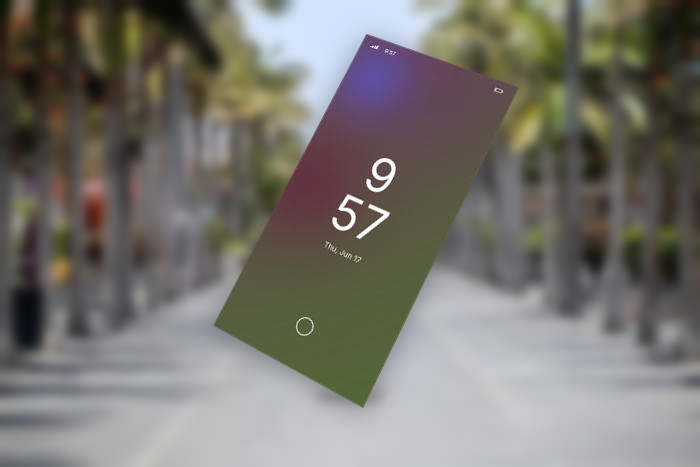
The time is 9,57
